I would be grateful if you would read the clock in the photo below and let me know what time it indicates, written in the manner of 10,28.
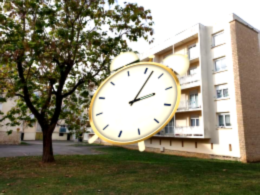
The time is 2,02
